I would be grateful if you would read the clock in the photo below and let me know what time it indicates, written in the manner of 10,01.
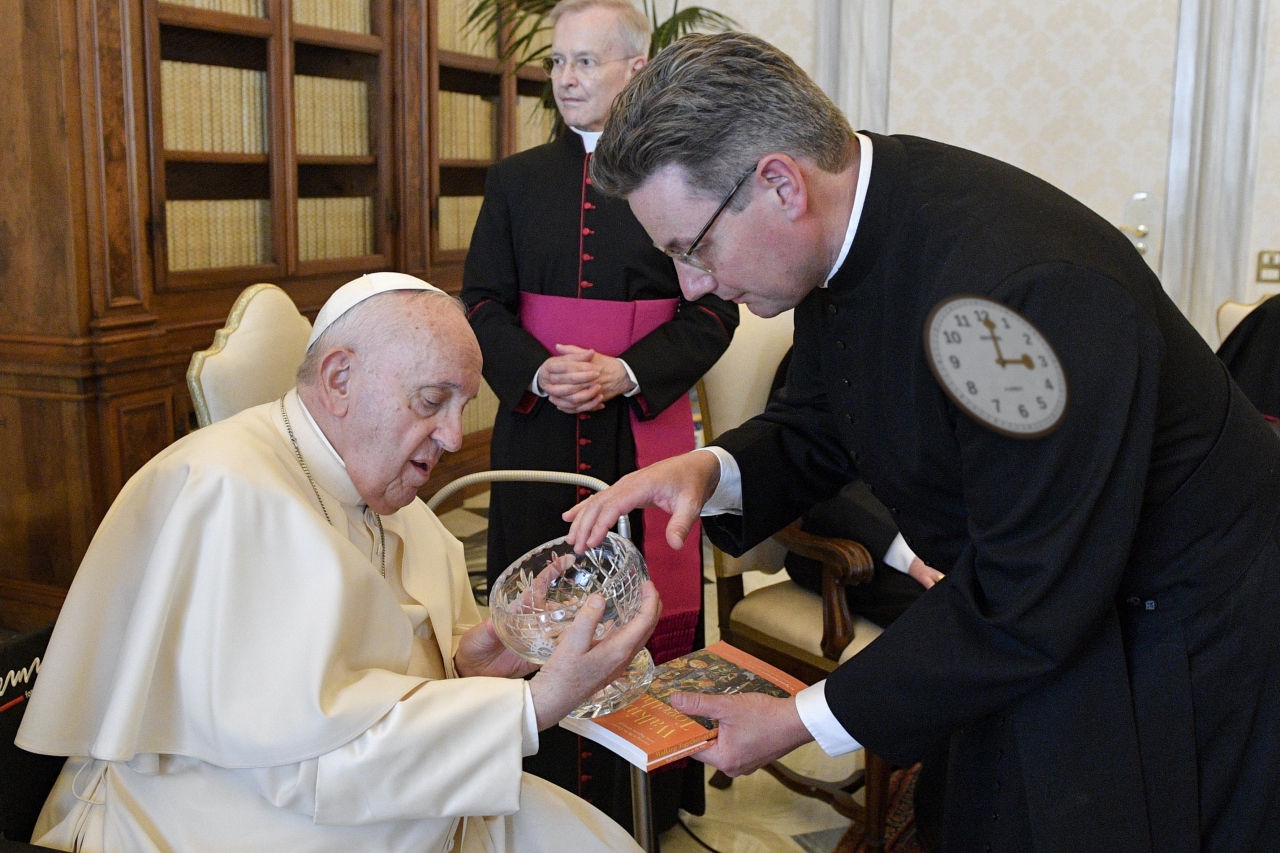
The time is 3,01
